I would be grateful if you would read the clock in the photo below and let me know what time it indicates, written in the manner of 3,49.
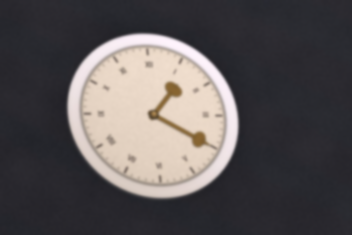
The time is 1,20
